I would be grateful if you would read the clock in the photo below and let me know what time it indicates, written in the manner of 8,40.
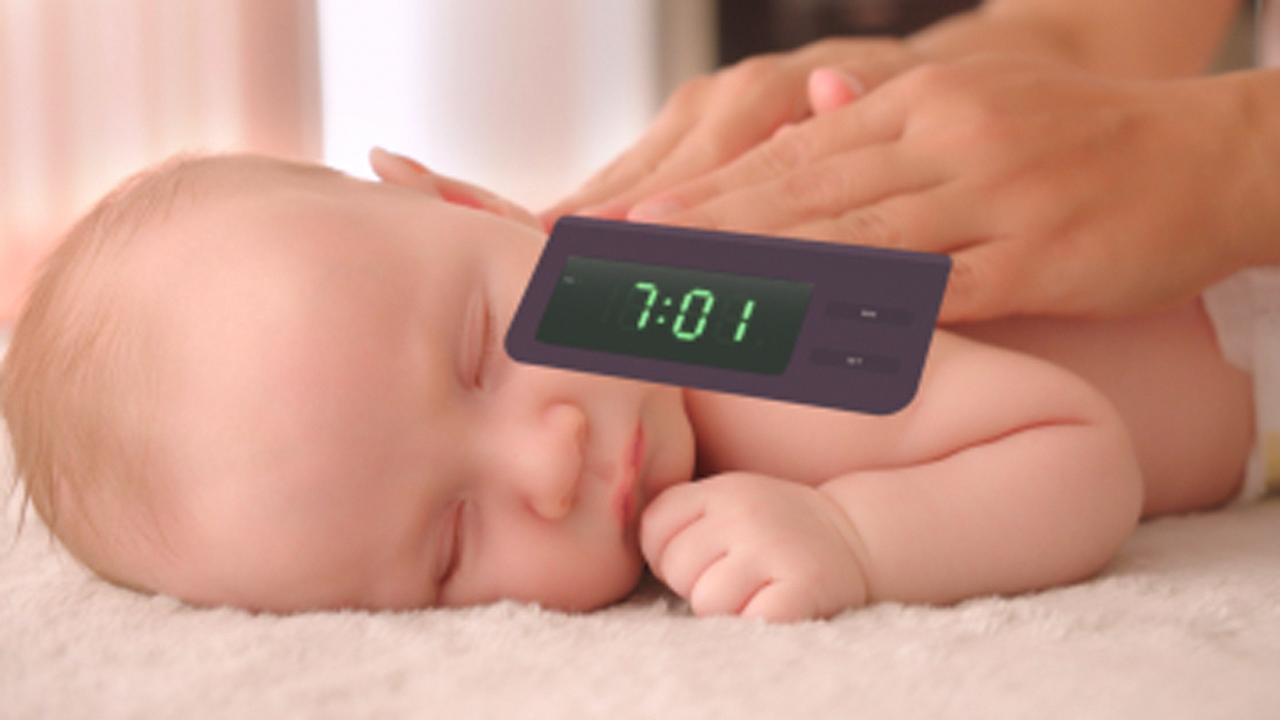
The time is 7,01
